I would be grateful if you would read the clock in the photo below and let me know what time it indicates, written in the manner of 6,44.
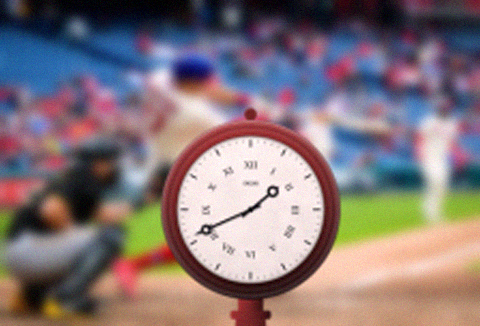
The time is 1,41
